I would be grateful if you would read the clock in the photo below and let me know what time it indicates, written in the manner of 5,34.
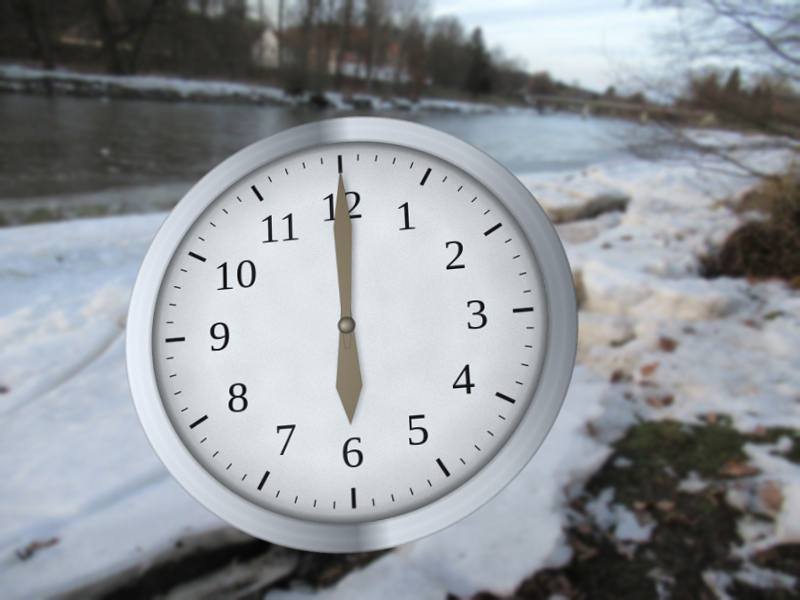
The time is 6,00
